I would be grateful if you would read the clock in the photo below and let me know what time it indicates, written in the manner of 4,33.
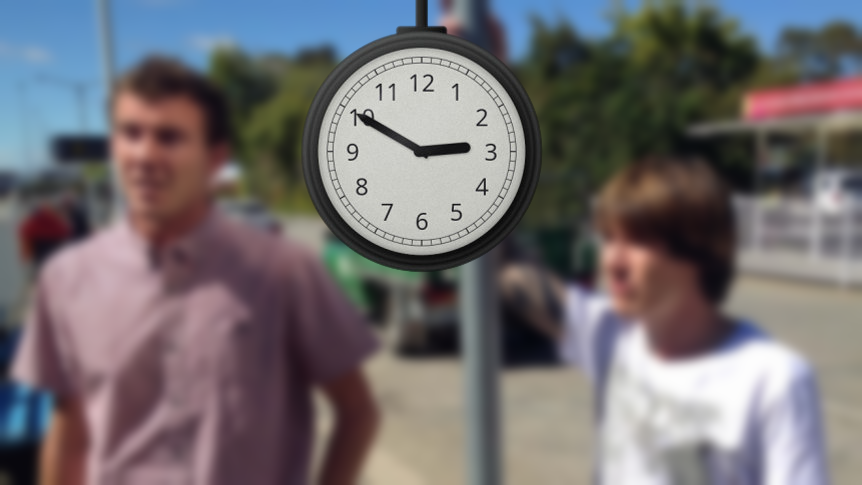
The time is 2,50
